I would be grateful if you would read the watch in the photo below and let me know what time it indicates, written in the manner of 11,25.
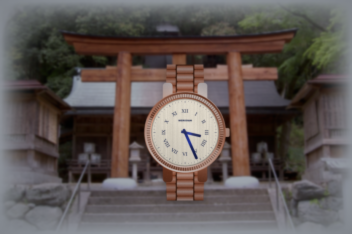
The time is 3,26
